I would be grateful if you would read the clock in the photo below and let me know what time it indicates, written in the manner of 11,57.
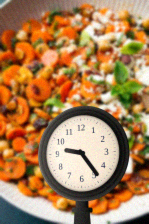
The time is 9,24
